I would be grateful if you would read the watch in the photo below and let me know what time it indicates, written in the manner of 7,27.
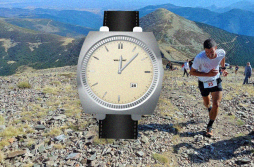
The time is 12,07
